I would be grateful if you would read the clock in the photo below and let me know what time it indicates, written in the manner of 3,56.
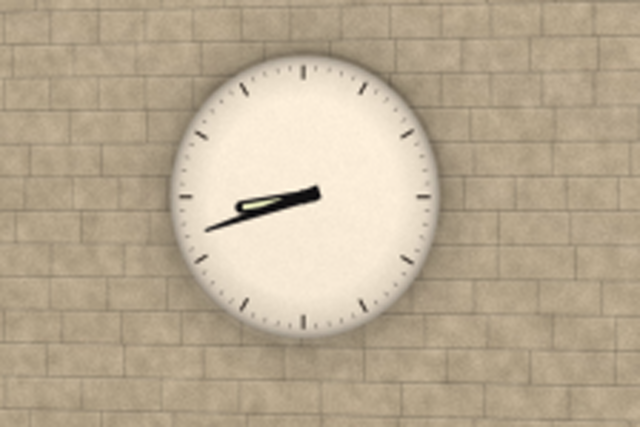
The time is 8,42
